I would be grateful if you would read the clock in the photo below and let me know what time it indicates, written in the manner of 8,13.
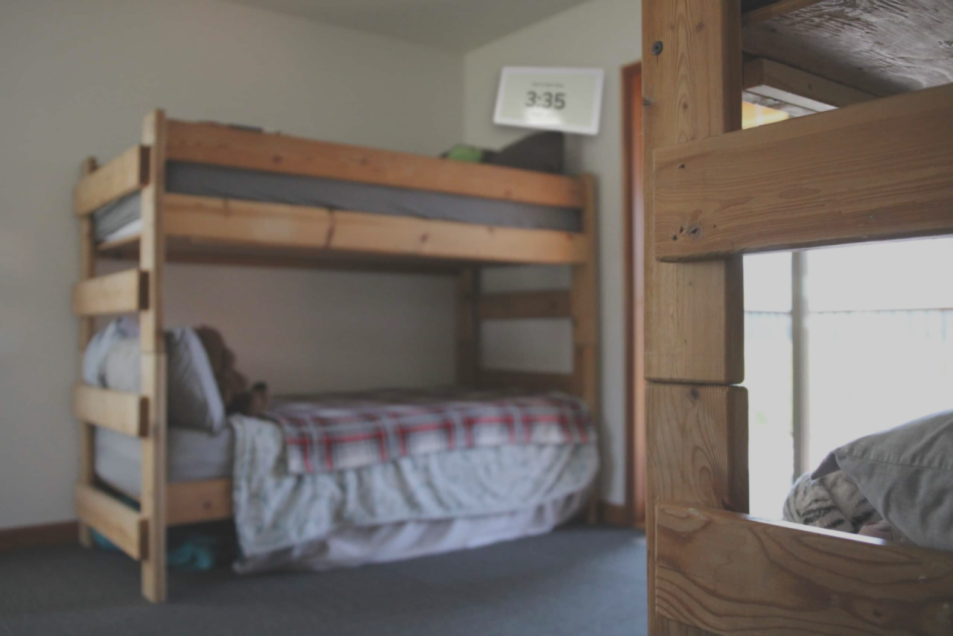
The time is 3,35
